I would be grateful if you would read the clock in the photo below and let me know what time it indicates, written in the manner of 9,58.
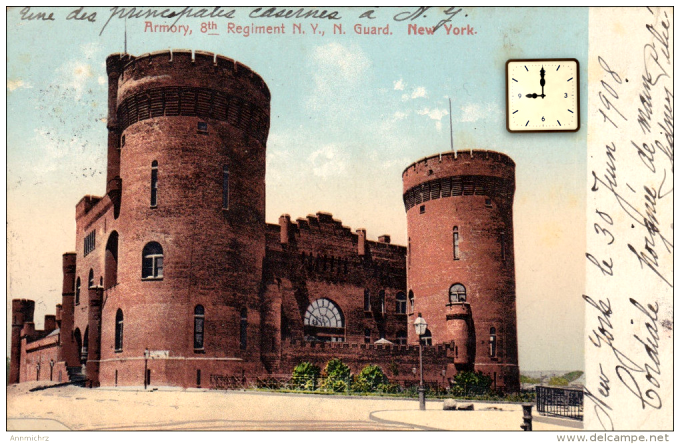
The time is 9,00
